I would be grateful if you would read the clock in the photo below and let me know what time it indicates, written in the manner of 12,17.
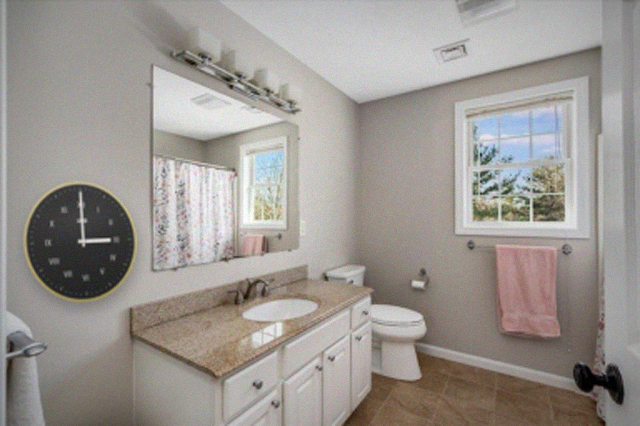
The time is 3,00
